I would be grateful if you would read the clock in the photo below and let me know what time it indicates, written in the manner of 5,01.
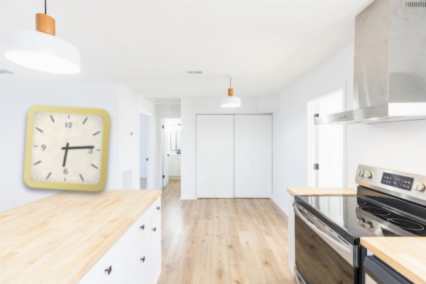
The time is 6,14
